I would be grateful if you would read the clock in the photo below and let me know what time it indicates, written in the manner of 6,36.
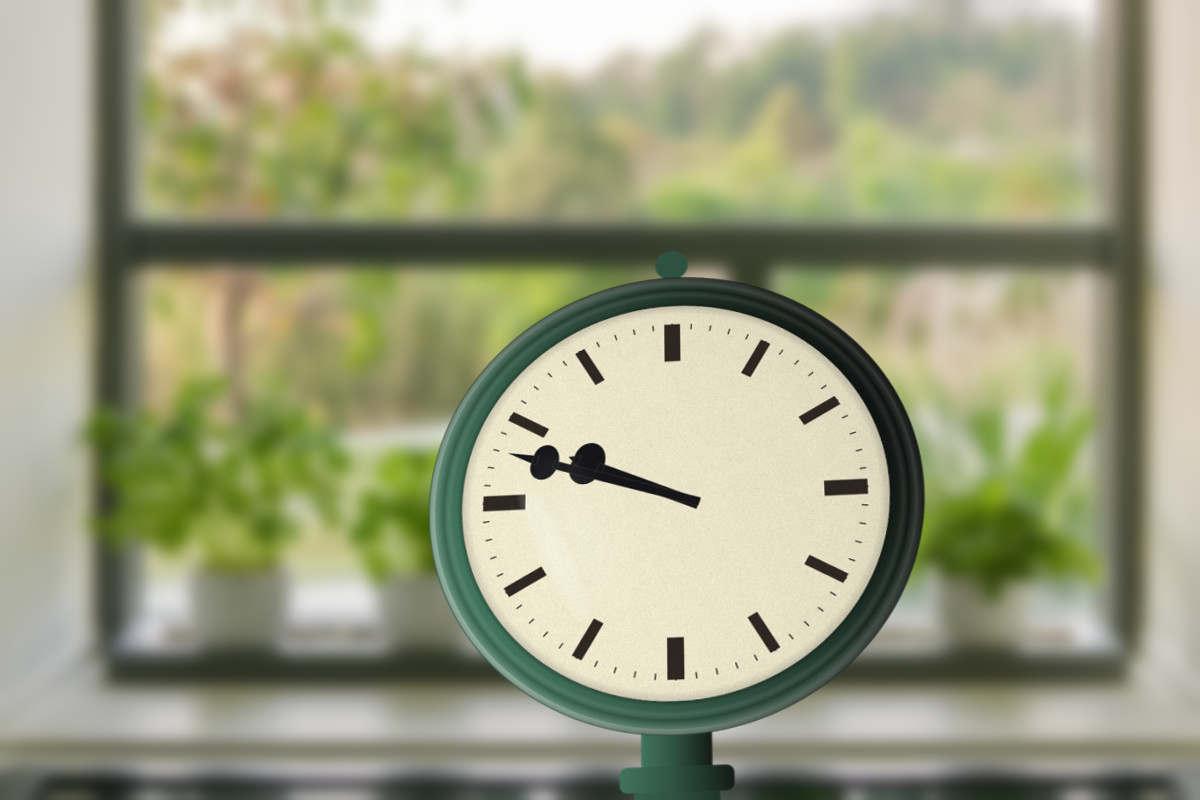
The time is 9,48
